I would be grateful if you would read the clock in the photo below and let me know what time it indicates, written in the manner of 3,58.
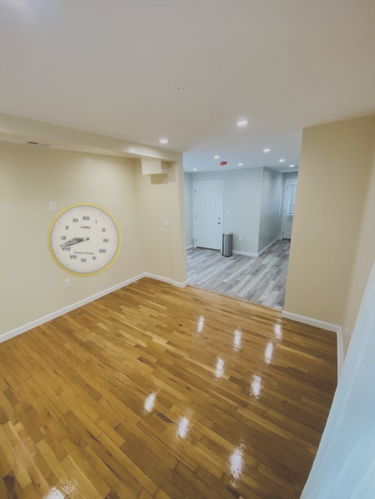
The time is 8,42
